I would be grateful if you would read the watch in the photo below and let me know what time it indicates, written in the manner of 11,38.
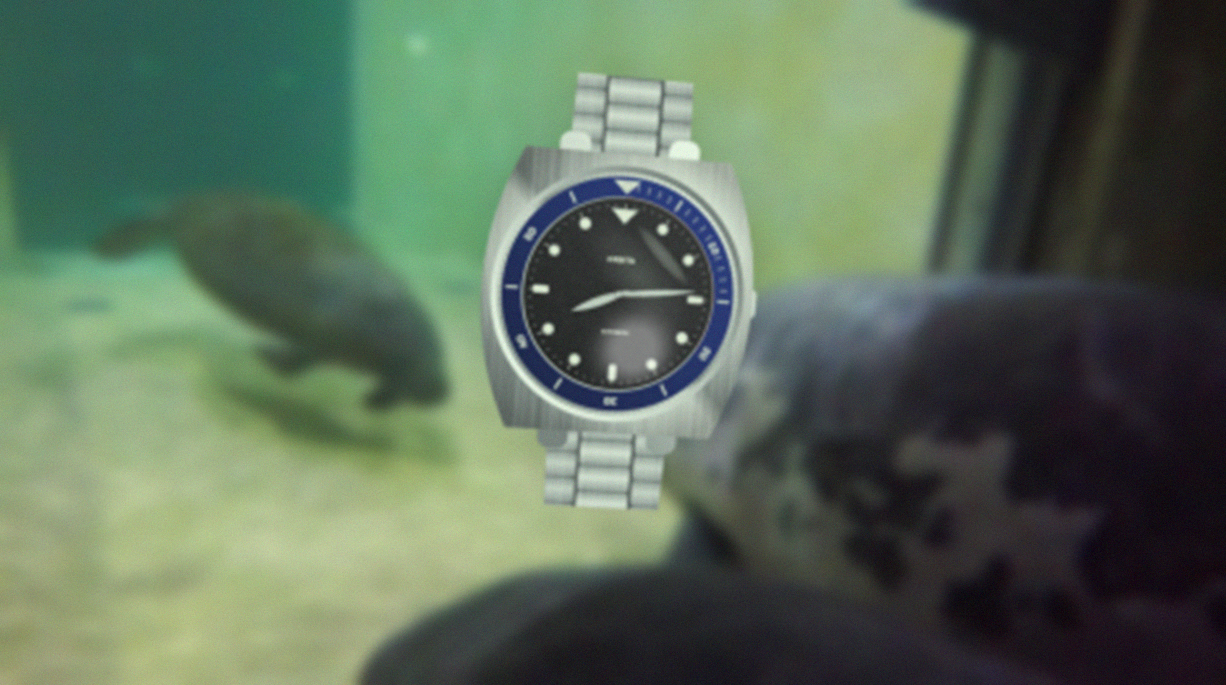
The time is 8,14
